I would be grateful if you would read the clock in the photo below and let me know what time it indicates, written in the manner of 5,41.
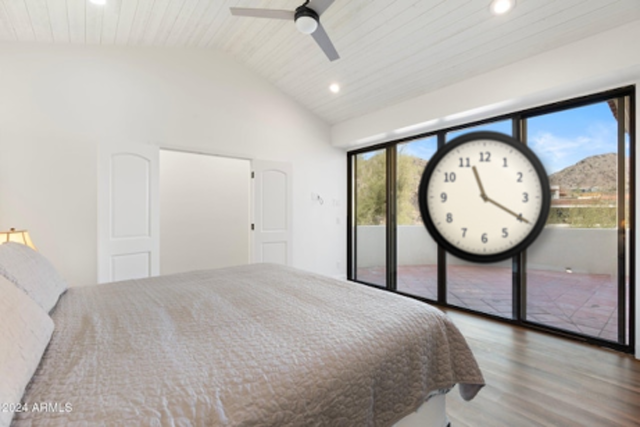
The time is 11,20
